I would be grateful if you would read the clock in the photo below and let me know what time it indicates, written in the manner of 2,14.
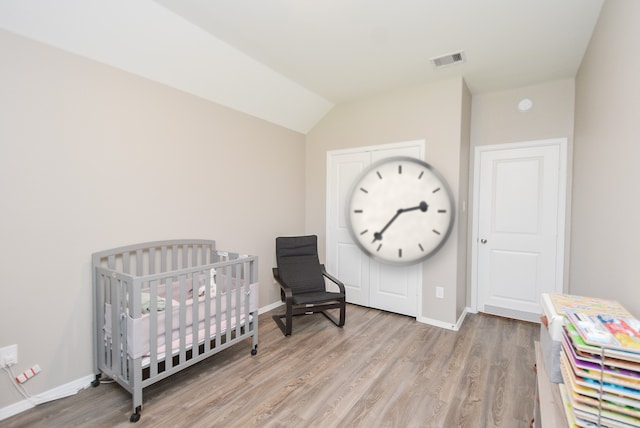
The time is 2,37
